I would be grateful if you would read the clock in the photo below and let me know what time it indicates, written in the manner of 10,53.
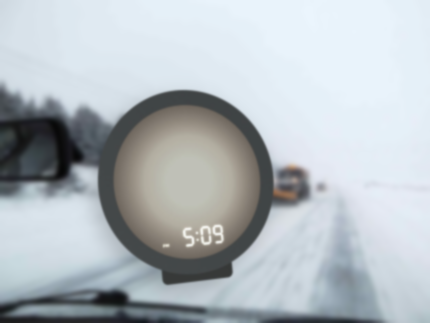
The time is 5,09
